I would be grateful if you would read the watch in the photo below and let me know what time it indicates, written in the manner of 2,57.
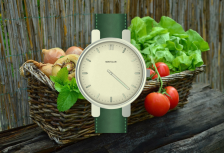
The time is 4,22
